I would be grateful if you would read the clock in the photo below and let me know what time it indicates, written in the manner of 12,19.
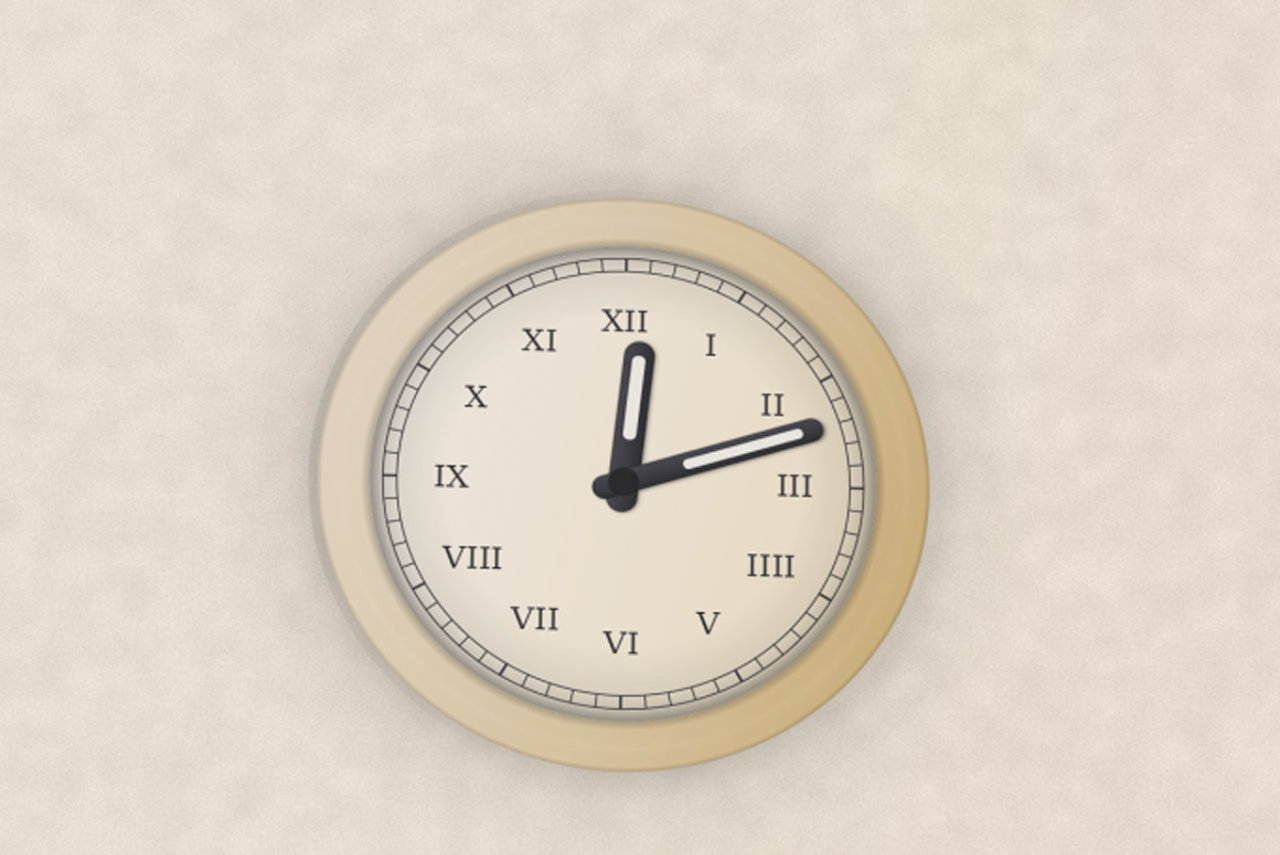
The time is 12,12
